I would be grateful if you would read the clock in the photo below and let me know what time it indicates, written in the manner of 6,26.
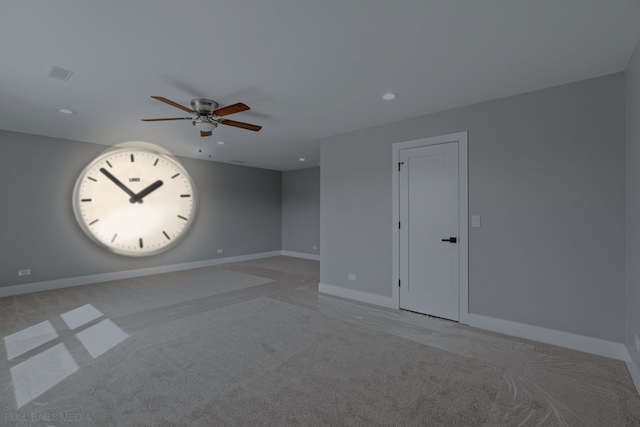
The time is 1,53
